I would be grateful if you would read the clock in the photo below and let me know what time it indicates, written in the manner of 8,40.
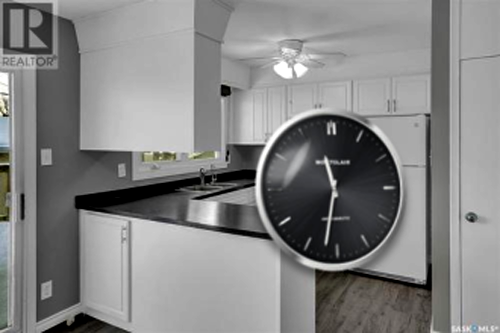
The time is 11,32
